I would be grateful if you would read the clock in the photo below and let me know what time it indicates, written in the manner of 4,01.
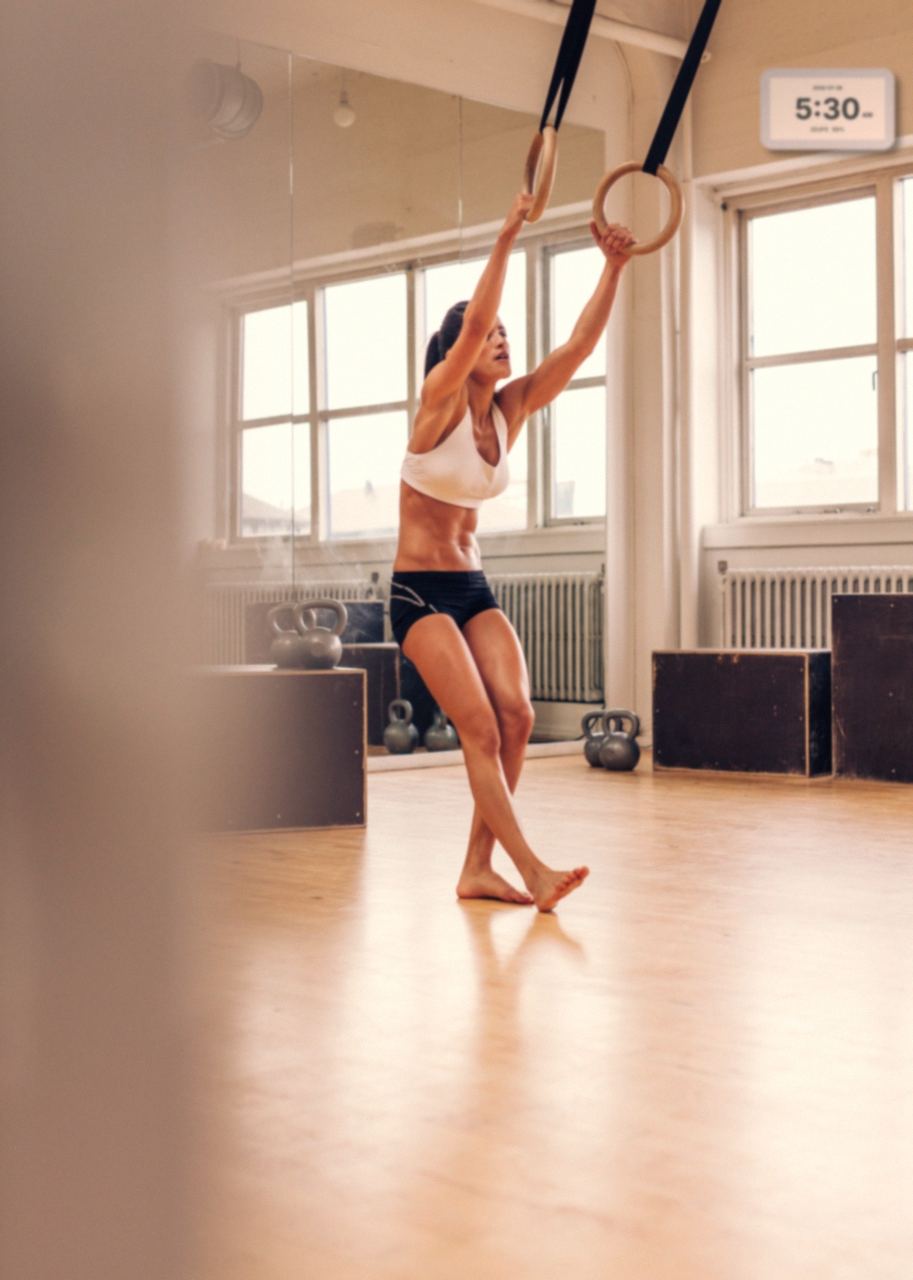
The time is 5,30
